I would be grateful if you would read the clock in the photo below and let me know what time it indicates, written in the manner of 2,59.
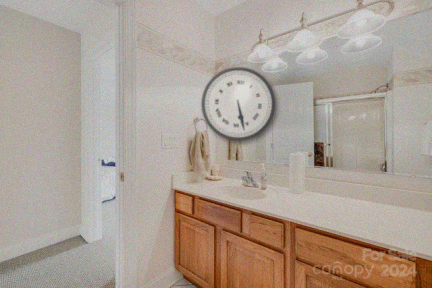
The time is 5,27
